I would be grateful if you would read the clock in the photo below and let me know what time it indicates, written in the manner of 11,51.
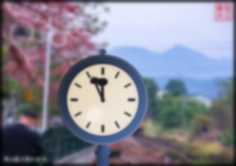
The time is 11,56
